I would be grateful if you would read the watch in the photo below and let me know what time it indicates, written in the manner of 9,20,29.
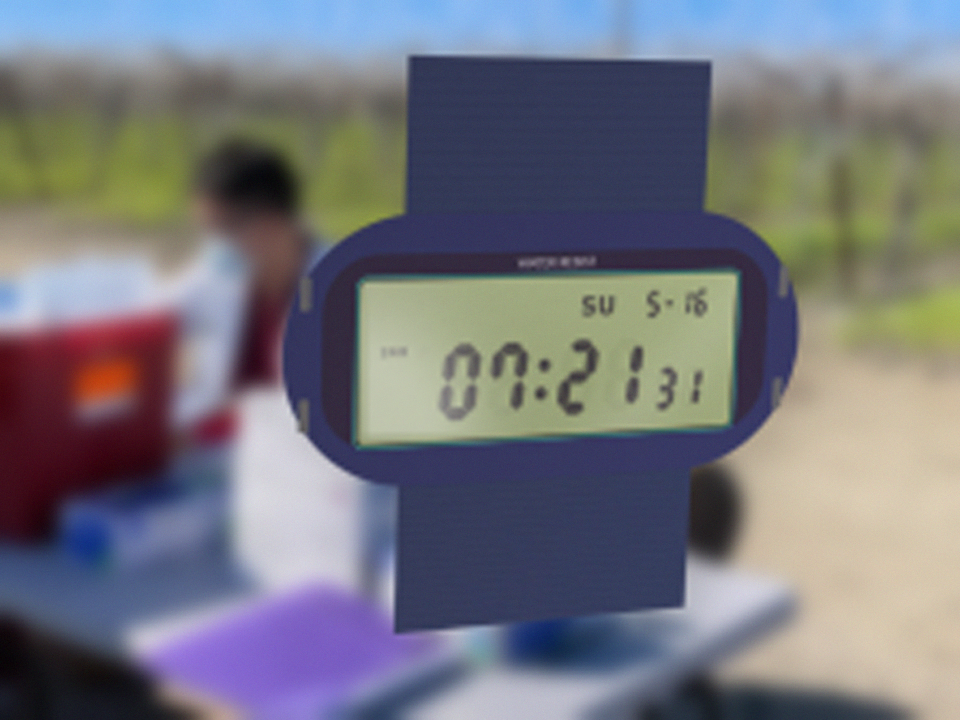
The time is 7,21,31
